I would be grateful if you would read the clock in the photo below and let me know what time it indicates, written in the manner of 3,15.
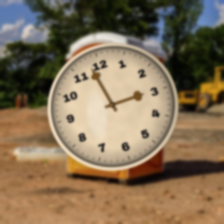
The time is 2,58
